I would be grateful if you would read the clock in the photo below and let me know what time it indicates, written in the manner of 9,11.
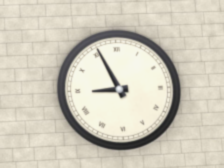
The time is 8,56
